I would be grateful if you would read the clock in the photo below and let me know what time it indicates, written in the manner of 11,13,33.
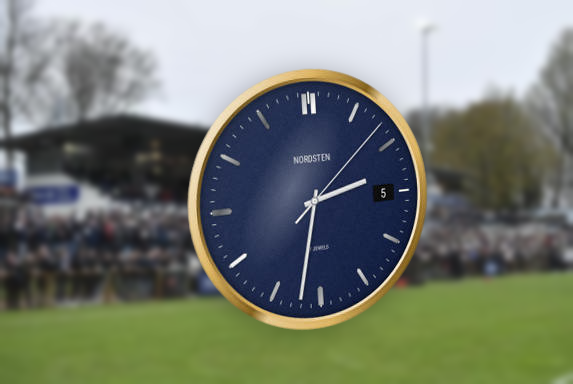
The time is 2,32,08
